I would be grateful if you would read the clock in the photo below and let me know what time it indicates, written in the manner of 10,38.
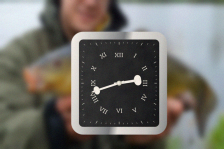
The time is 2,42
